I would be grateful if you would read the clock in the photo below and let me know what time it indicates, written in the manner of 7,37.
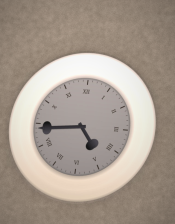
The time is 4,44
